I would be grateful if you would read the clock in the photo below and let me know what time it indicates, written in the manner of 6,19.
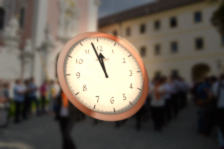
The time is 11,58
